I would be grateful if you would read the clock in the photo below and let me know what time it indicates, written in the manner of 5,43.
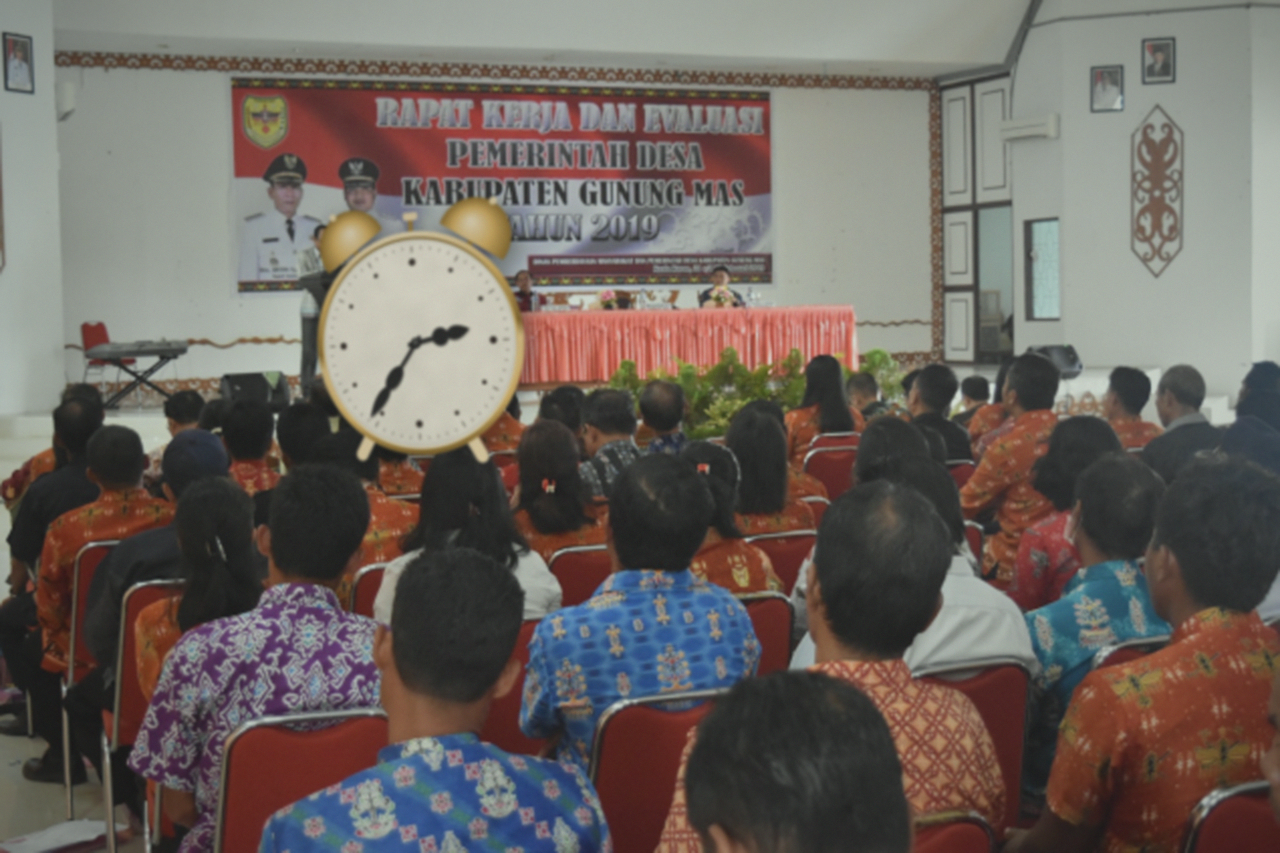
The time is 2,36
